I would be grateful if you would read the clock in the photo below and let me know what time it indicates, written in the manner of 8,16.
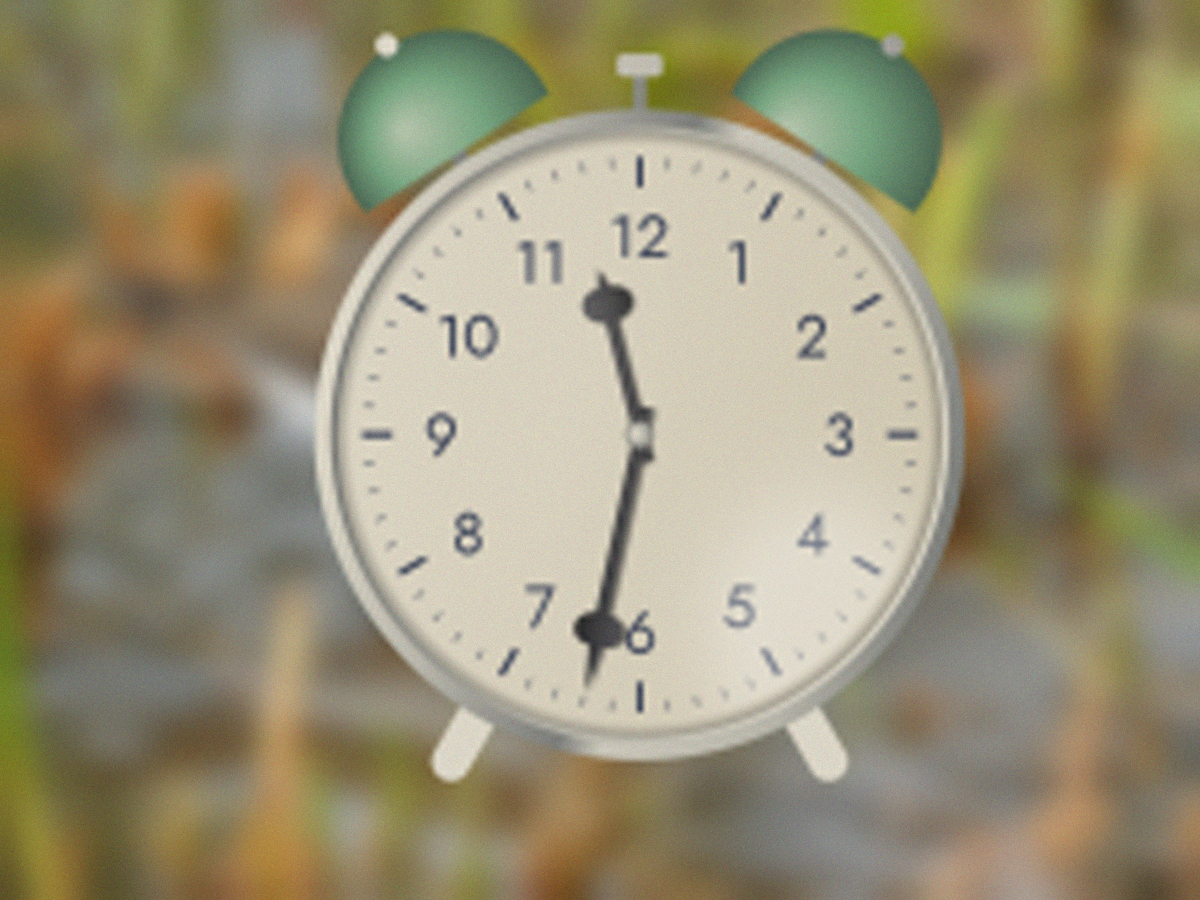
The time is 11,32
